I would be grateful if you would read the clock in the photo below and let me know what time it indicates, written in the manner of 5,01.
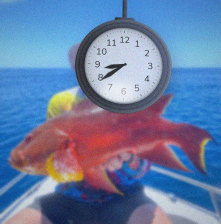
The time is 8,39
